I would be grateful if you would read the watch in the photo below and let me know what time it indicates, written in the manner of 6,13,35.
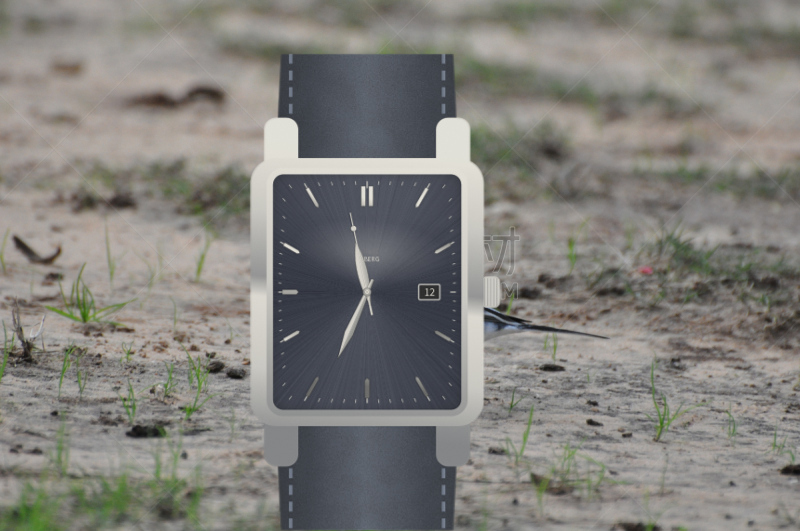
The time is 11,33,58
